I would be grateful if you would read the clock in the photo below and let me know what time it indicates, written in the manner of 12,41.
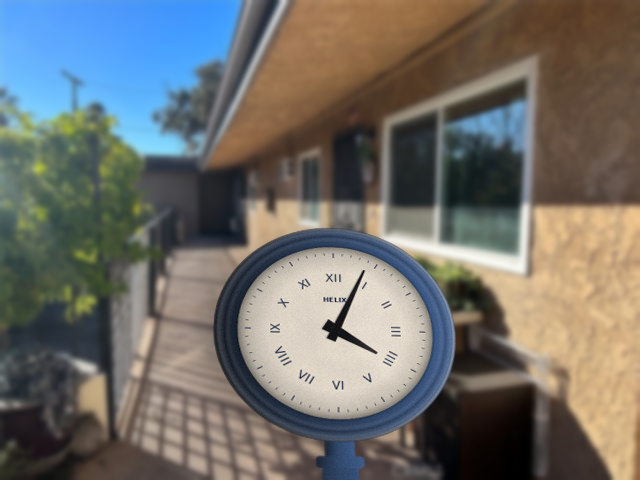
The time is 4,04
